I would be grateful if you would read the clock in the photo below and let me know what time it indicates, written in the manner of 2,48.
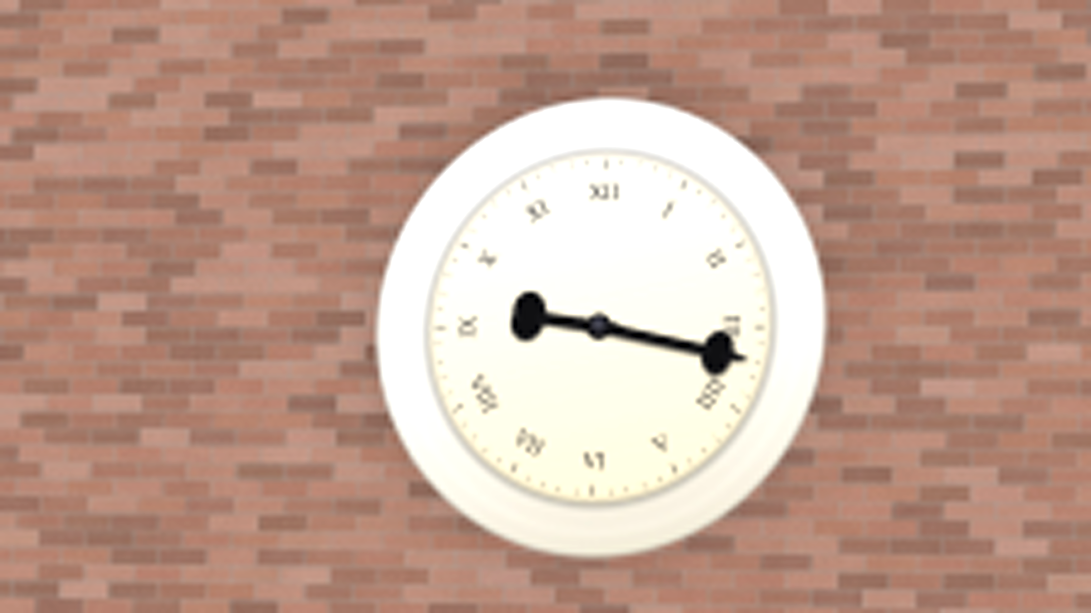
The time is 9,17
